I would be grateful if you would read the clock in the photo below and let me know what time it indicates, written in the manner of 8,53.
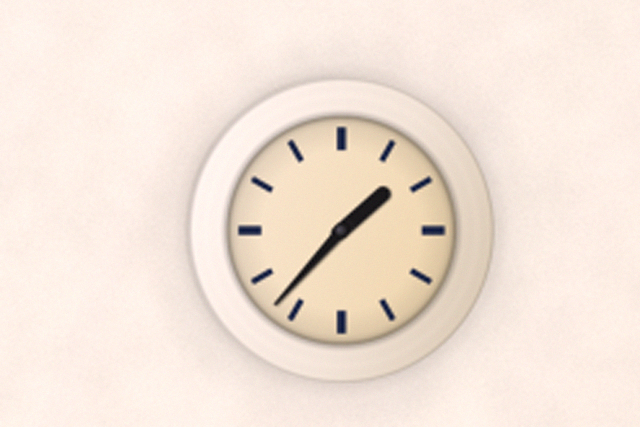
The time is 1,37
